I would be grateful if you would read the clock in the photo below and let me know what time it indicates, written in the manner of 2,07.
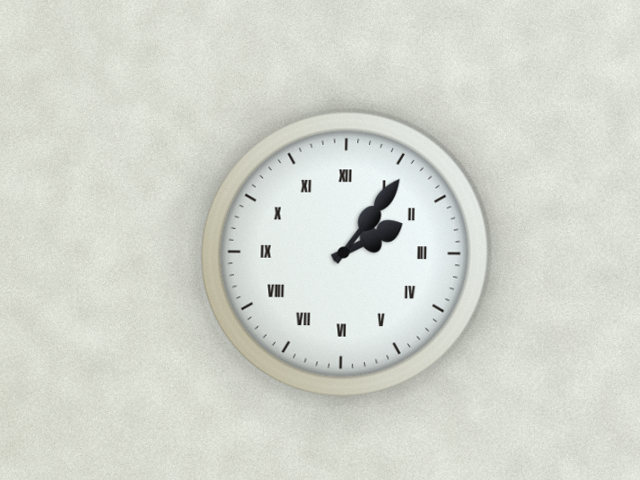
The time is 2,06
